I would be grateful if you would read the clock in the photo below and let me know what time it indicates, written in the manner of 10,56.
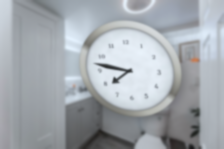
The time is 7,47
